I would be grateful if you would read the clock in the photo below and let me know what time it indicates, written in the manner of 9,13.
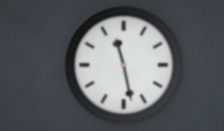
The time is 11,28
